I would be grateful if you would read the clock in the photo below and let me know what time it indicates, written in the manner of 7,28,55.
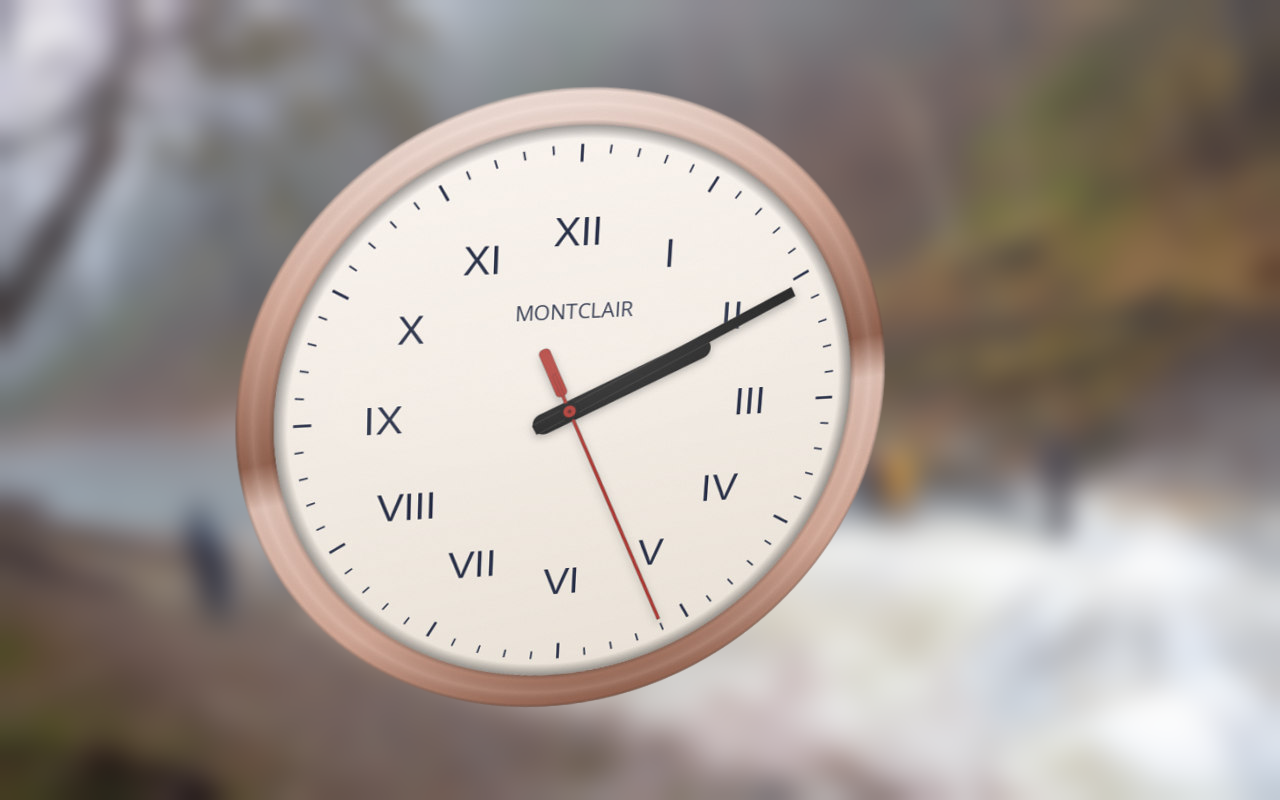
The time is 2,10,26
